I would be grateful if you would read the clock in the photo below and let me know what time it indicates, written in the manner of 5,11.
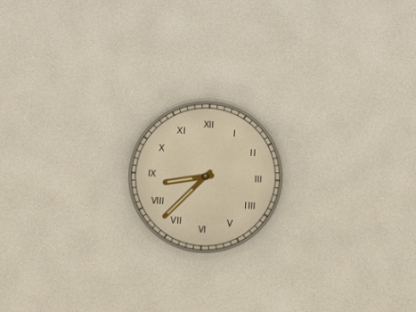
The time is 8,37
